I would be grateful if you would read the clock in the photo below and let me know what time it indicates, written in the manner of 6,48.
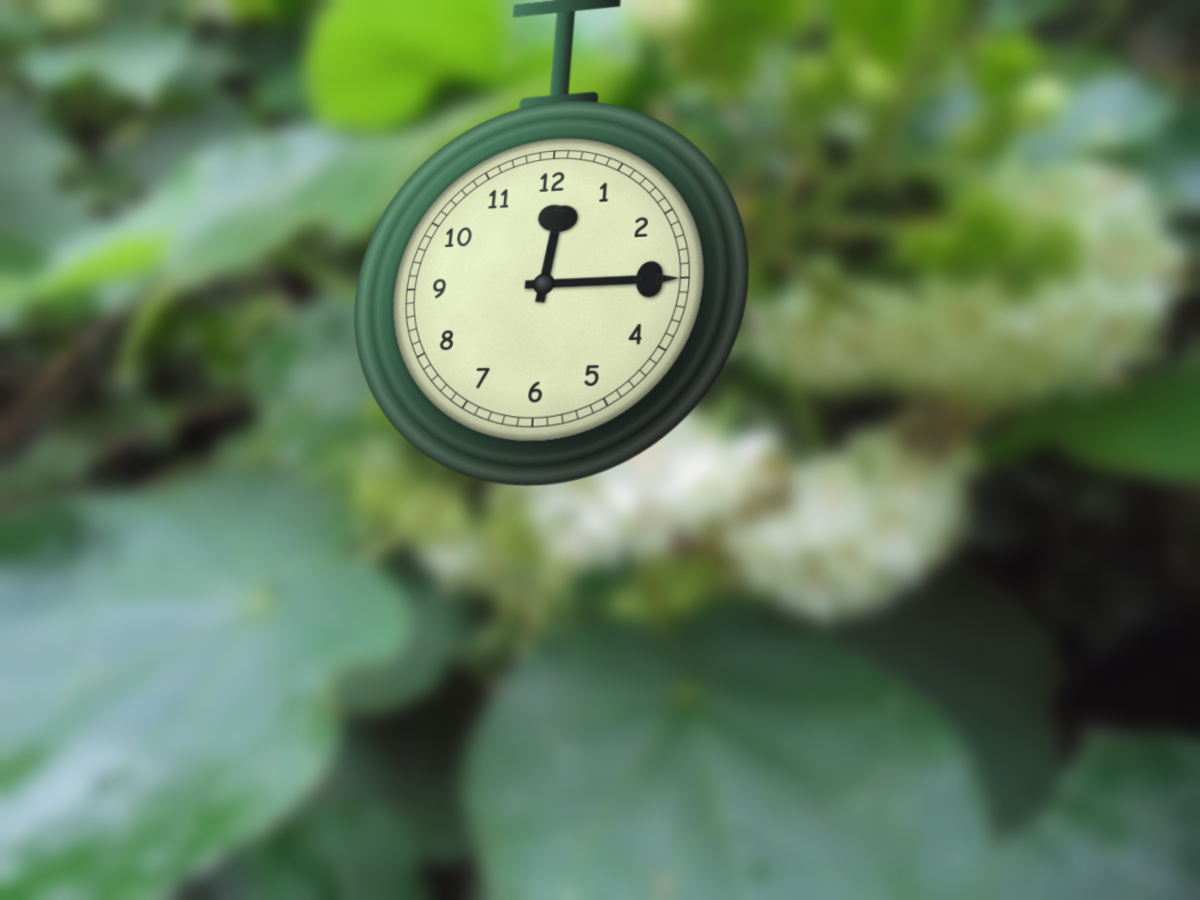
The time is 12,15
